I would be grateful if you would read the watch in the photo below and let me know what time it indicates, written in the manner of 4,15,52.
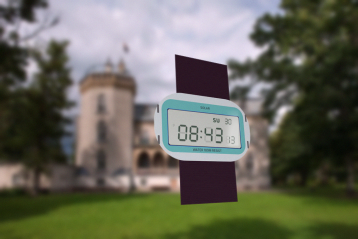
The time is 8,43,13
